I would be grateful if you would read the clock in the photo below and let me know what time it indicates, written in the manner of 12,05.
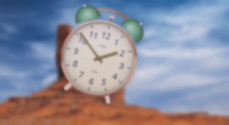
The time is 1,51
